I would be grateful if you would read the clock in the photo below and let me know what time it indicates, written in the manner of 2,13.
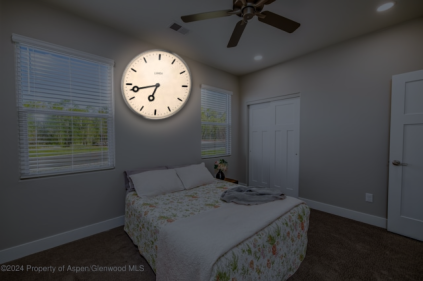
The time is 6,43
